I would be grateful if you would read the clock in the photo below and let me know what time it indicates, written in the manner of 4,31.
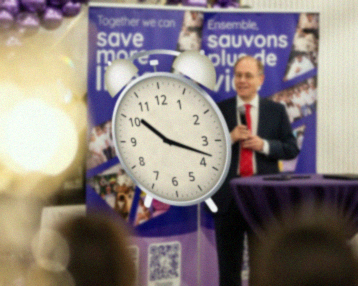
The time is 10,18
